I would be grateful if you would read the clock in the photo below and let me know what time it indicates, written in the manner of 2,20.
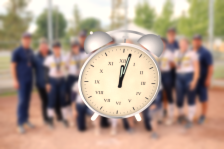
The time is 12,02
